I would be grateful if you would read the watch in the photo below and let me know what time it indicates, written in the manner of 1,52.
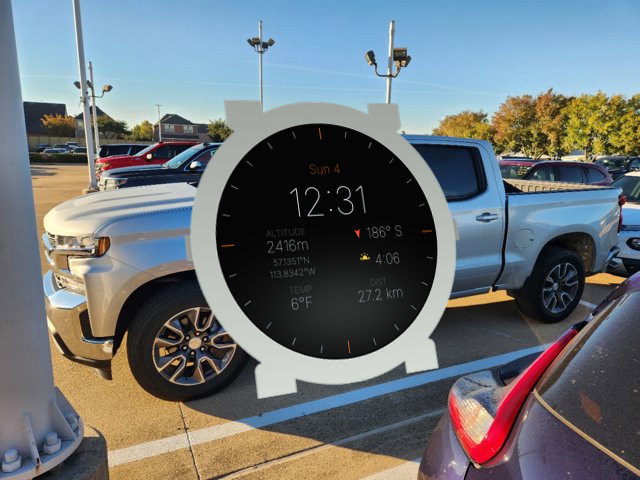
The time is 12,31
